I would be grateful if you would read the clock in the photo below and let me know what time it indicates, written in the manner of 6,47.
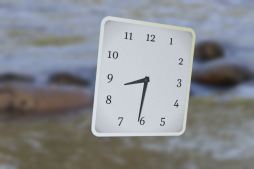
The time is 8,31
